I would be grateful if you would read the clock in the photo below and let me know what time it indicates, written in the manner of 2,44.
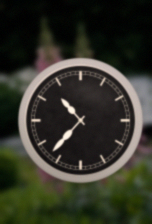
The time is 10,37
